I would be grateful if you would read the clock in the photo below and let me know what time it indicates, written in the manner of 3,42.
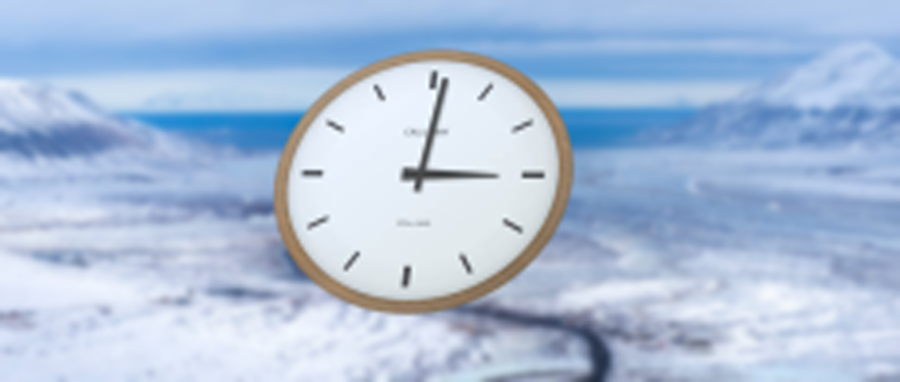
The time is 3,01
